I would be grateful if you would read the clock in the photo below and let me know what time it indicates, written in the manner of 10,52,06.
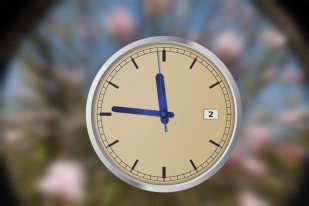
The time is 11,45,59
